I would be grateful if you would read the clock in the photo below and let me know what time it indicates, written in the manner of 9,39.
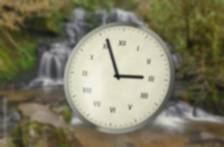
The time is 2,56
